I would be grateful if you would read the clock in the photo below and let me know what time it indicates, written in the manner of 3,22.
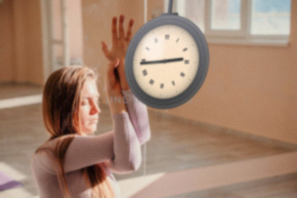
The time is 2,44
